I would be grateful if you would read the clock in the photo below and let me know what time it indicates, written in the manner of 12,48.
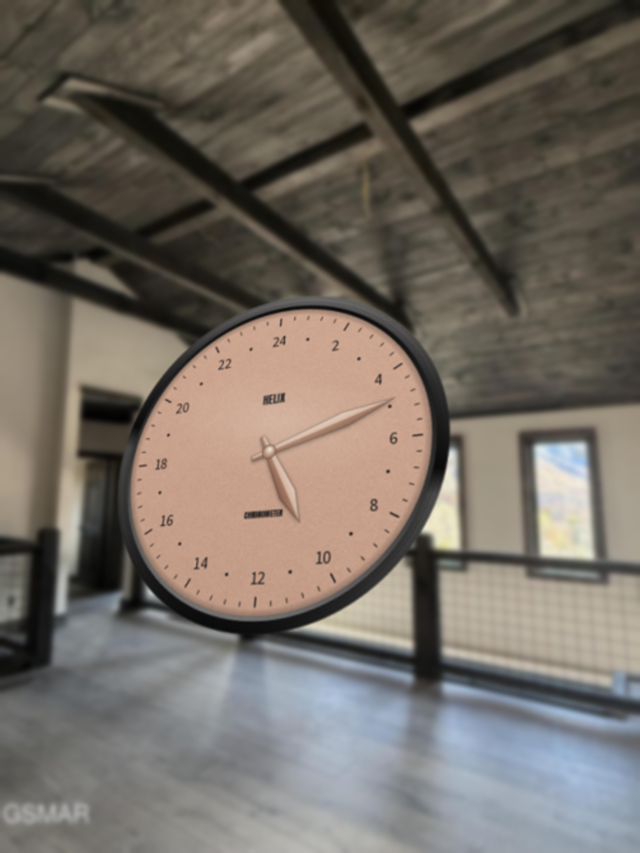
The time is 10,12
